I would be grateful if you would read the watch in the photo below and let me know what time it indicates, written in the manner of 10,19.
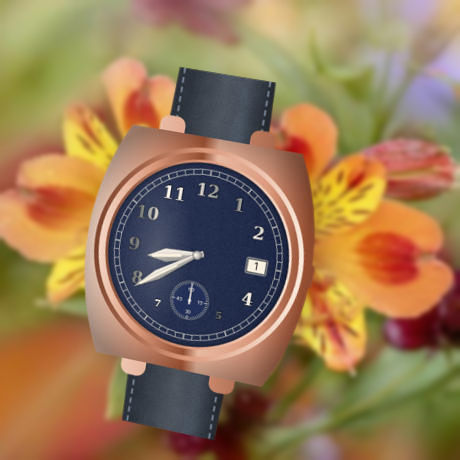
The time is 8,39
